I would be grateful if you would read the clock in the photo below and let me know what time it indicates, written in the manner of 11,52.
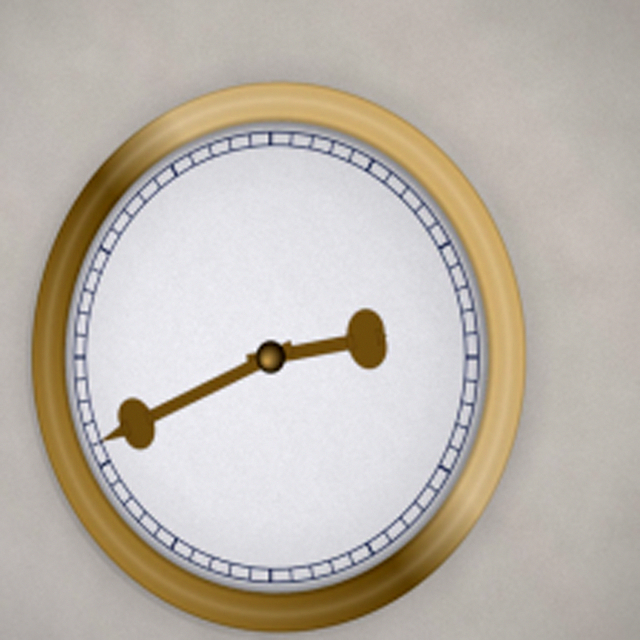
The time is 2,41
